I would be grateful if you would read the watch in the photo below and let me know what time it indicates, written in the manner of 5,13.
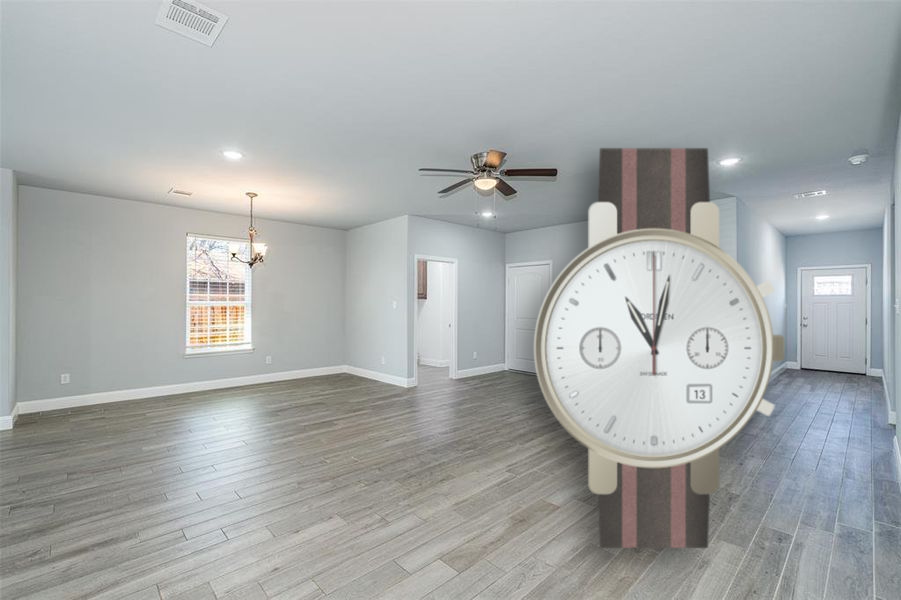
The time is 11,02
